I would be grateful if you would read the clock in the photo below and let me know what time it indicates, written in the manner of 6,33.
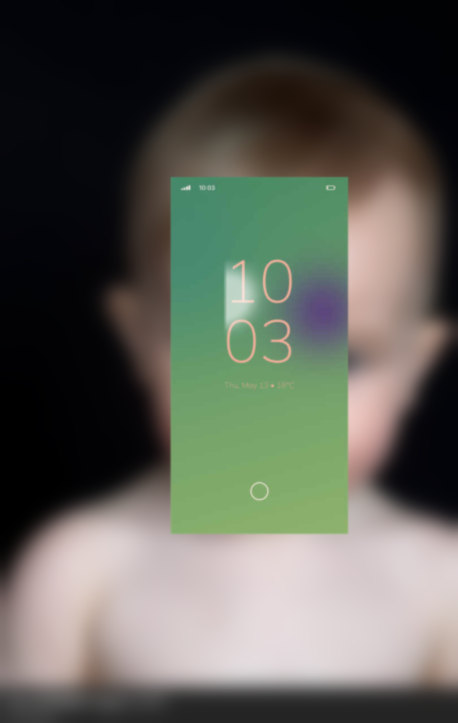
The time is 10,03
